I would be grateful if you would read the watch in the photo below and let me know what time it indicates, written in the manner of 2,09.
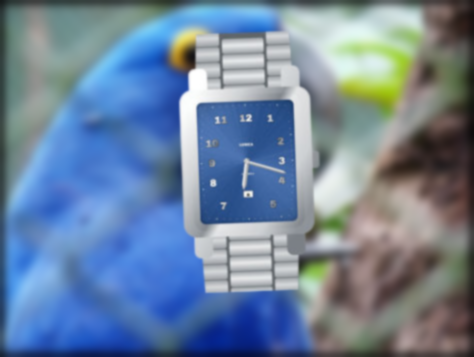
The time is 6,18
